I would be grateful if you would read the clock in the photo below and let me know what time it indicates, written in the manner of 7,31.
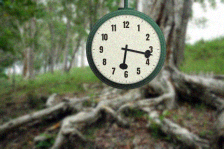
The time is 6,17
